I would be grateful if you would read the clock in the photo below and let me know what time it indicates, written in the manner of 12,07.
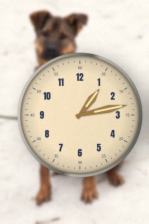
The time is 1,13
